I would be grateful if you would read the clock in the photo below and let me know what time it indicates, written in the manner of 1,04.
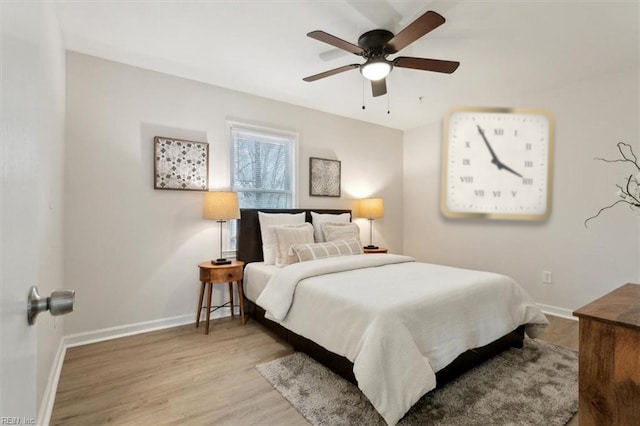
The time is 3,55
